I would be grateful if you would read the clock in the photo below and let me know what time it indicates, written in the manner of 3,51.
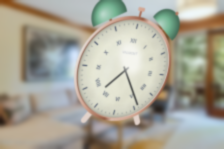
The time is 7,24
